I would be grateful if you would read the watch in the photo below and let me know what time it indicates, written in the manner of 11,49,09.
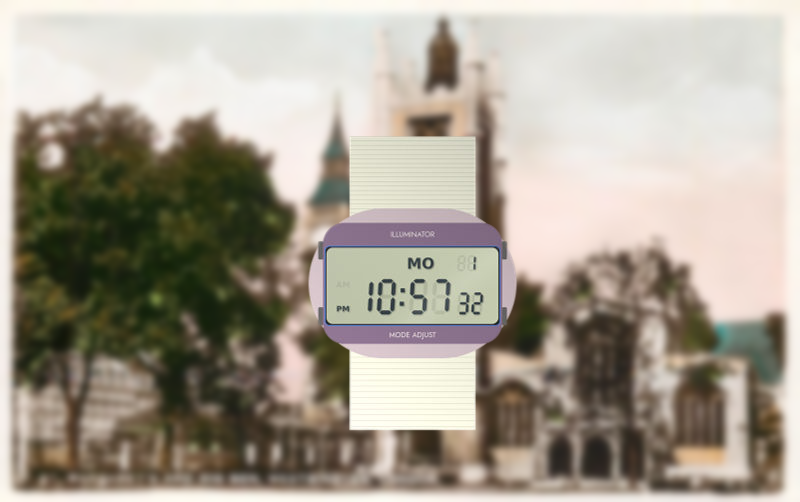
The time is 10,57,32
